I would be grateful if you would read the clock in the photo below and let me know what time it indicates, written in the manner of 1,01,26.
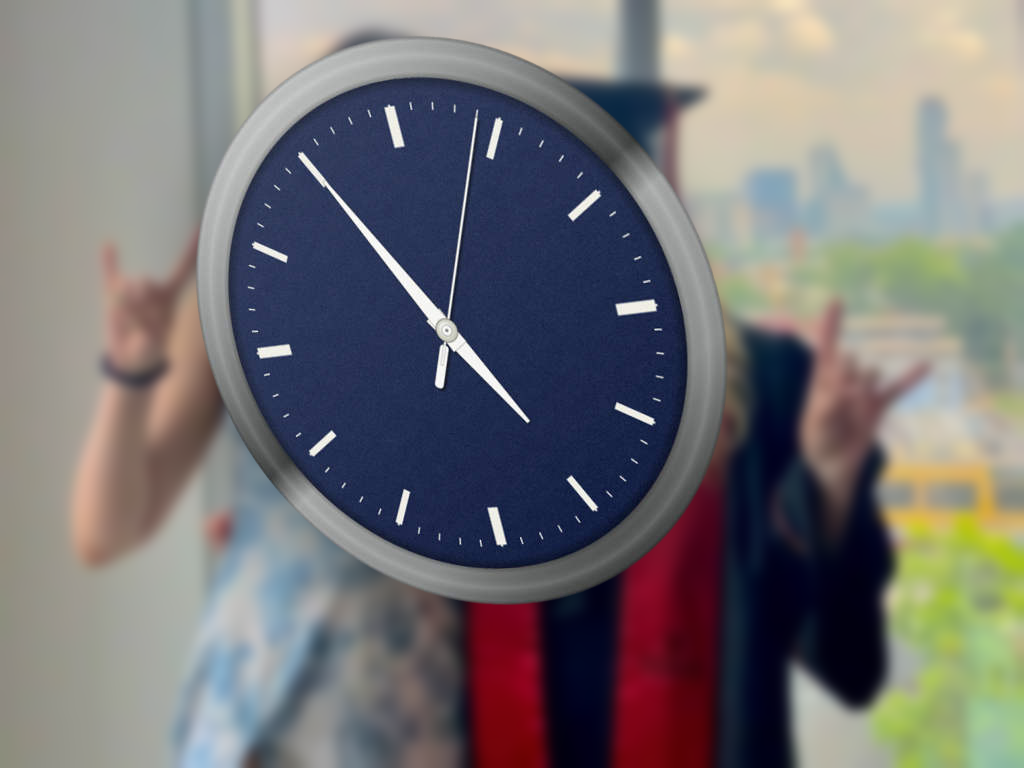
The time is 4,55,04
